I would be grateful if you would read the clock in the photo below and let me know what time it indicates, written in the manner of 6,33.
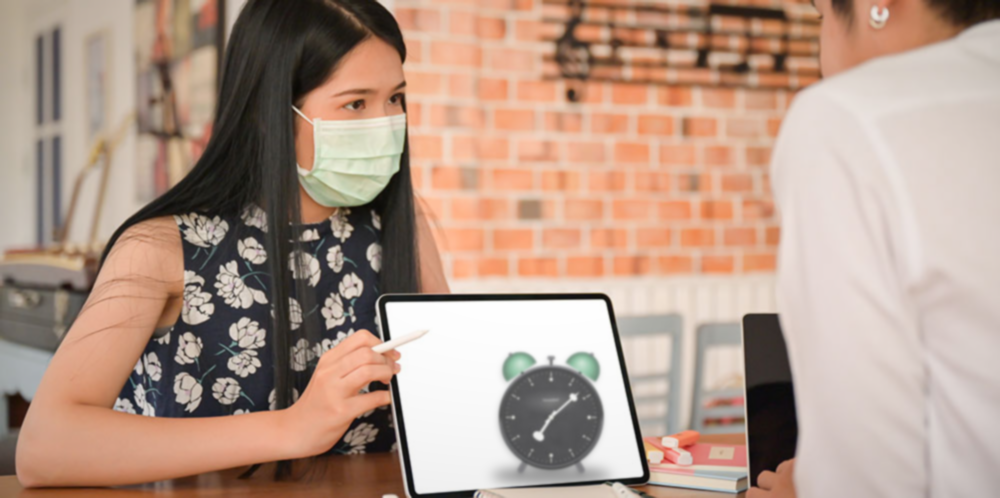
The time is 7,08
